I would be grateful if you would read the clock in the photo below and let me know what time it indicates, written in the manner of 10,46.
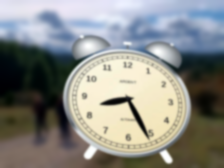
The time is 8,26
